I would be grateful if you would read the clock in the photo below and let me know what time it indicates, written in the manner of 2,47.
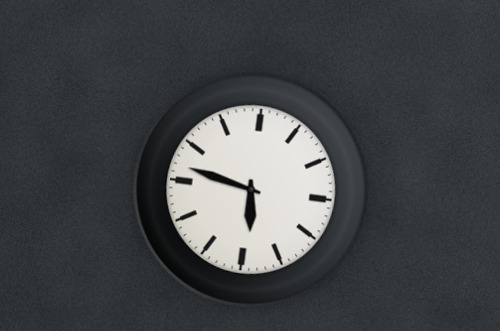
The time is 5,47
